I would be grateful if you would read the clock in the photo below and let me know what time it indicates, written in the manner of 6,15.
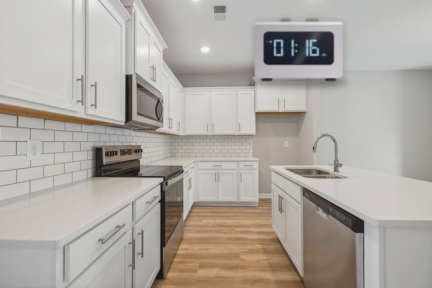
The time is 1,16
